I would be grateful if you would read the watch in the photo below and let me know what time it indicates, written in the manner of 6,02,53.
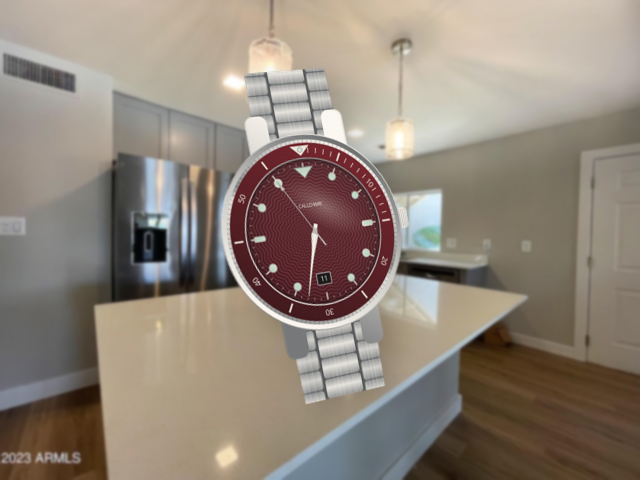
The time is 6,32,55
